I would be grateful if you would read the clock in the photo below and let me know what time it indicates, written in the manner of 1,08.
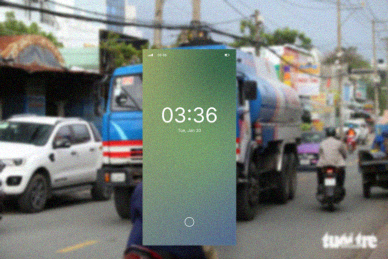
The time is 3,36
